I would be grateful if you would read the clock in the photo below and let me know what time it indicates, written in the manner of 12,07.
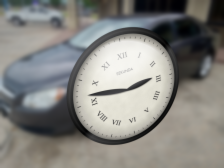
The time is 2,47
